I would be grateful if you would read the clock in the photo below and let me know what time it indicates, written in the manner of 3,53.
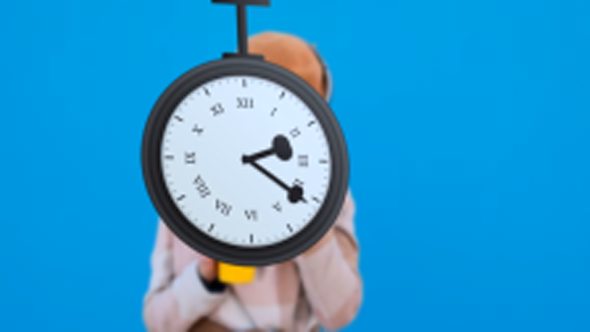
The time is 2,21
